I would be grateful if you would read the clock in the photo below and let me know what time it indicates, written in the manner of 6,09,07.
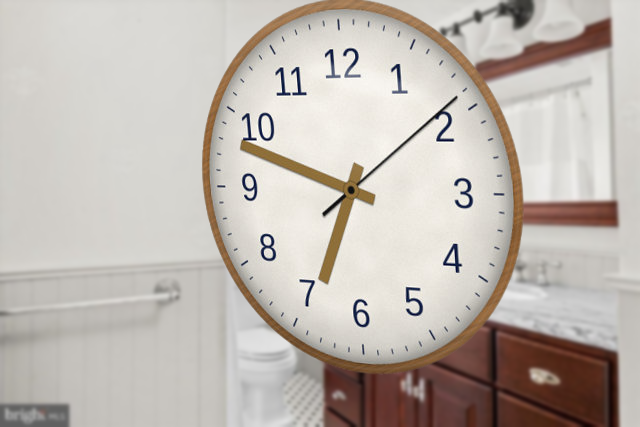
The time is 6,48,09
